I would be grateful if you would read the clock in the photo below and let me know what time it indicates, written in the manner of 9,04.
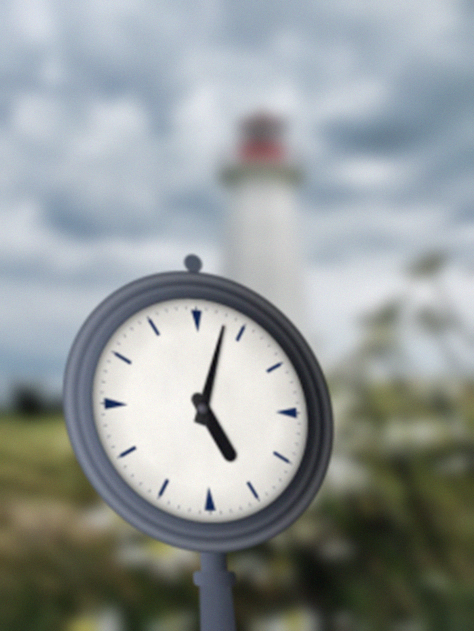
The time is 5,03
